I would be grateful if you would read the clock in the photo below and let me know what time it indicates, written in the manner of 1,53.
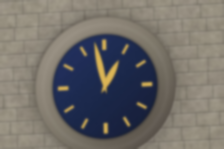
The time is 12,58
